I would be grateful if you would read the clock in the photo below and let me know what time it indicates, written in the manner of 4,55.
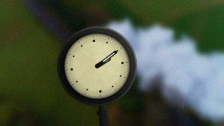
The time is 2,10
